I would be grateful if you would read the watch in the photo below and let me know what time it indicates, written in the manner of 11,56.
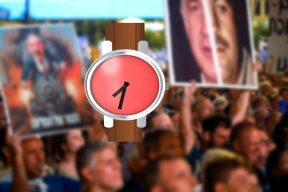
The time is 7,32
